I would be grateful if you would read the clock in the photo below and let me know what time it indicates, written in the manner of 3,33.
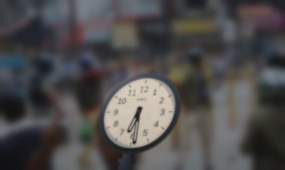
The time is 6,29
